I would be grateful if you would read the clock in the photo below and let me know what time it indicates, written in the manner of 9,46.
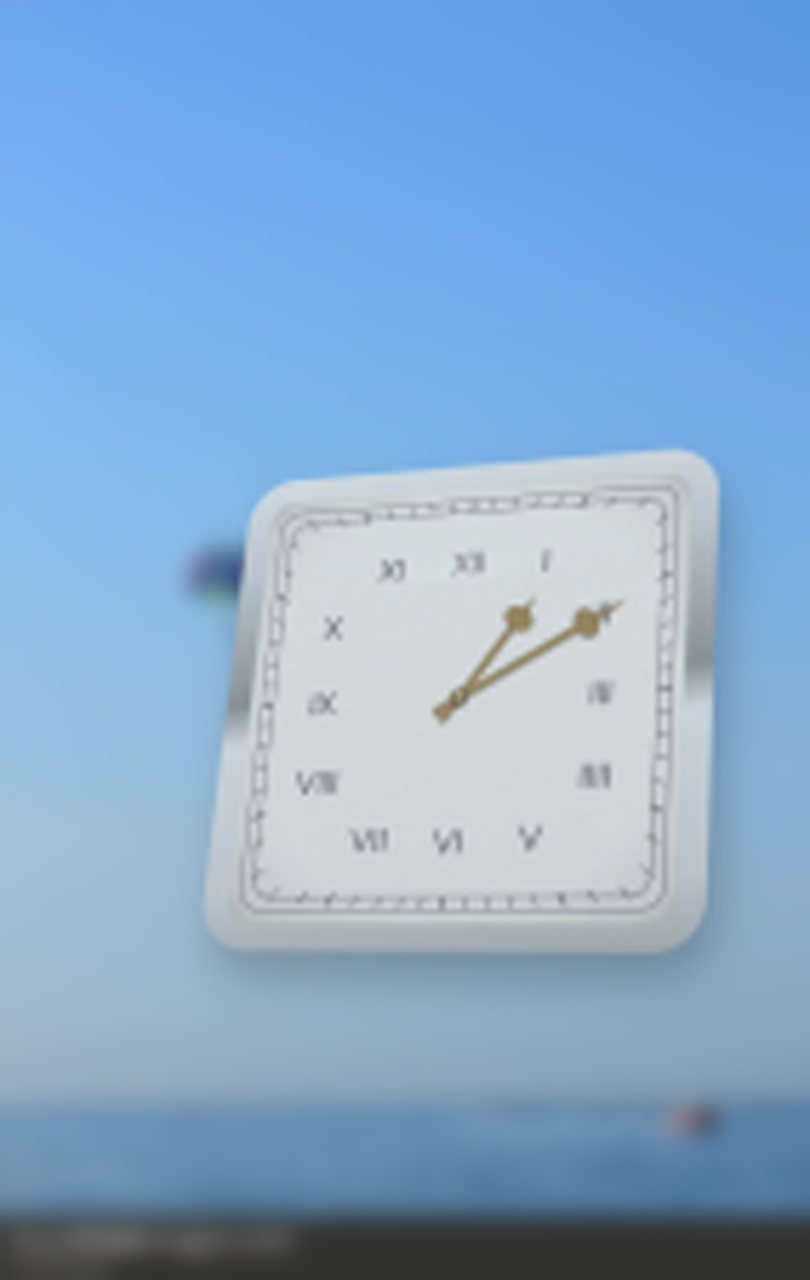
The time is 1,10
